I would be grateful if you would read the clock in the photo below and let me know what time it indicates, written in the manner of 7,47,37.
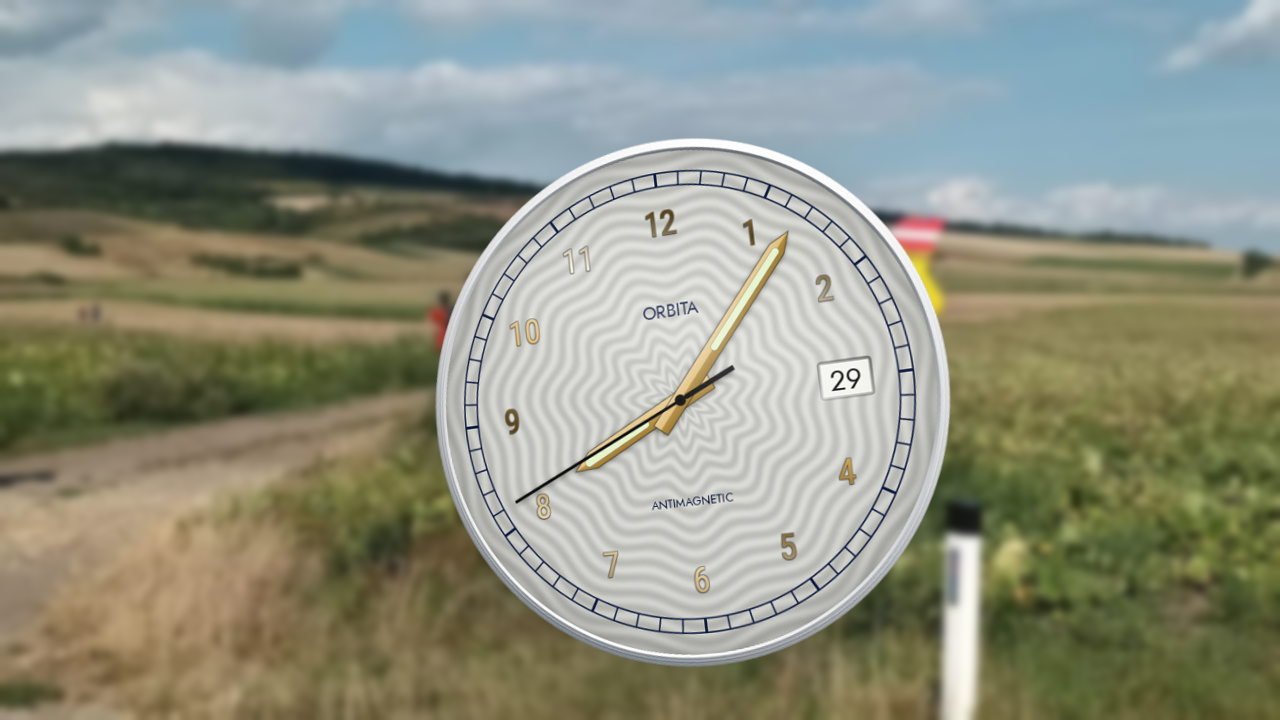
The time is 8,06,41
